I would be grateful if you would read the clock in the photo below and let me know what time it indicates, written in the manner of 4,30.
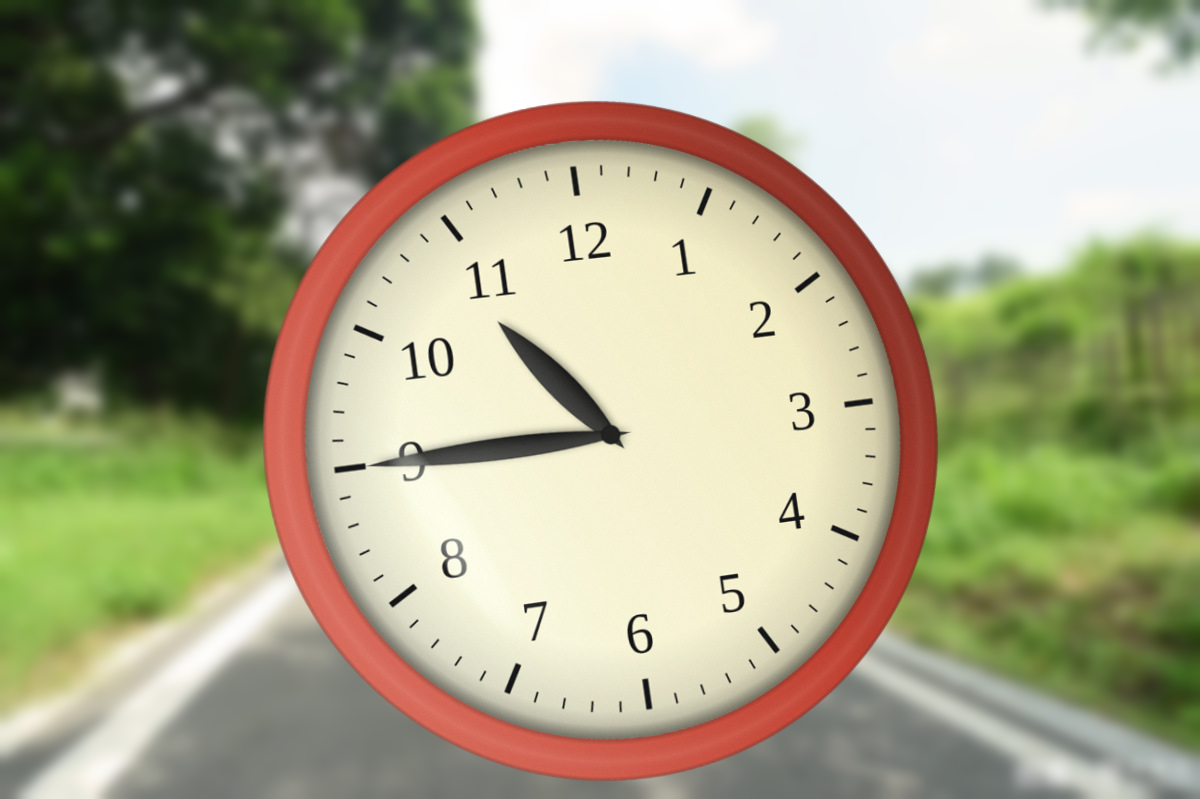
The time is 10,45
